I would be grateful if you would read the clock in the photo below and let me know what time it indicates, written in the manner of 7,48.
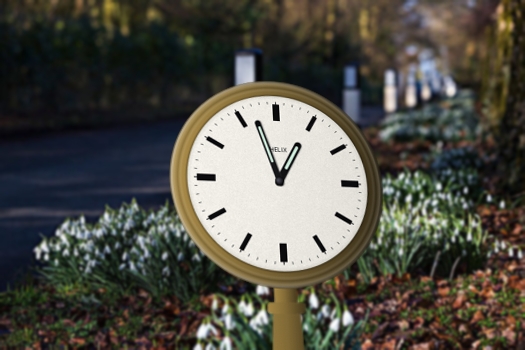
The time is 12,57
